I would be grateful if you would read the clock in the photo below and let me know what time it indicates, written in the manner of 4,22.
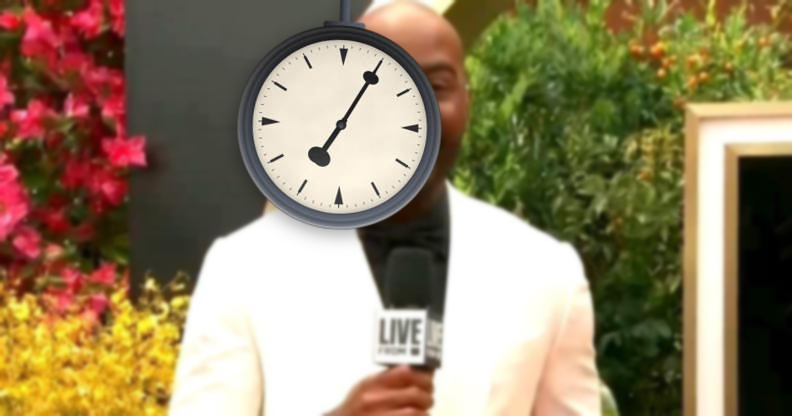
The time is 7,05
